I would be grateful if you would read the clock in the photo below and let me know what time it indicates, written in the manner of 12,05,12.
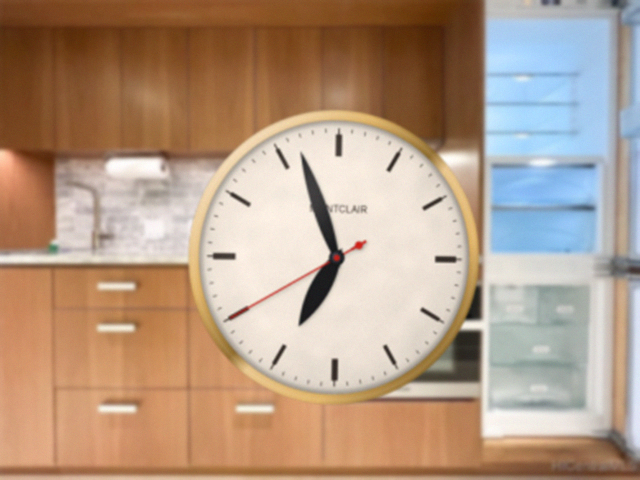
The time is 6,56,40
